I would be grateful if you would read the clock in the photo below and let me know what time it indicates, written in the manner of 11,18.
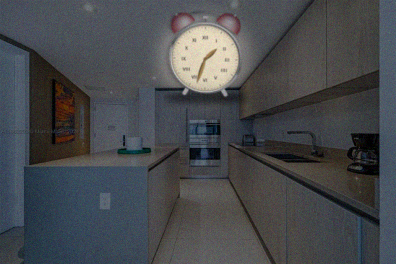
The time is 1,33
